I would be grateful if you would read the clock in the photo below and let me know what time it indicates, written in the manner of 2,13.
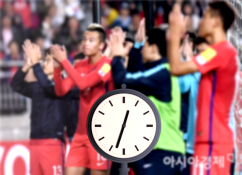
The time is 12,33
